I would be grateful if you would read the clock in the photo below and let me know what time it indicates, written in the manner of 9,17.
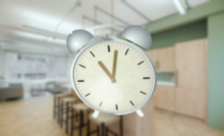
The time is 11,02
